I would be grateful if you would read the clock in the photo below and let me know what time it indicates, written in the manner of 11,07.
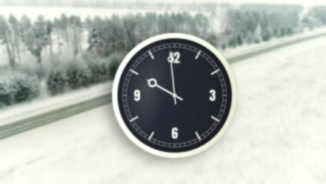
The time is 9,59
